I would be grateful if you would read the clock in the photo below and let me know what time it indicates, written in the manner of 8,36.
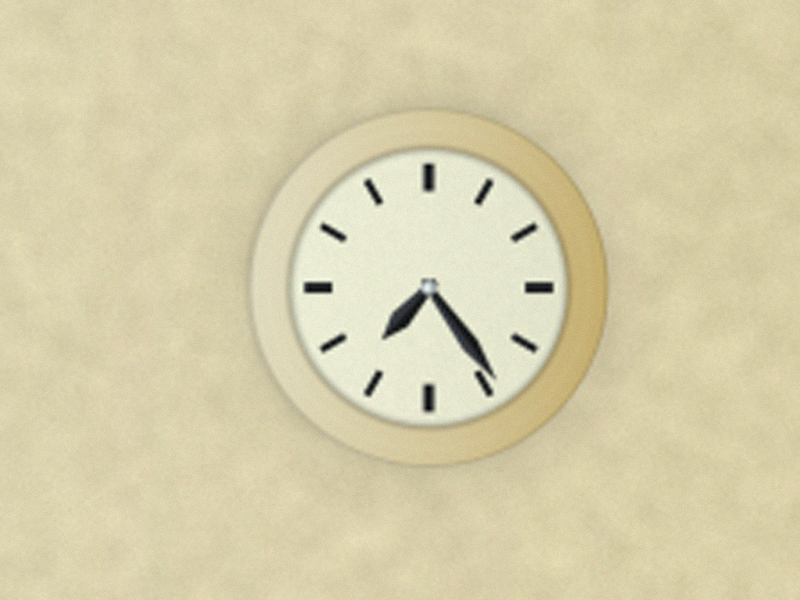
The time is 7,24
